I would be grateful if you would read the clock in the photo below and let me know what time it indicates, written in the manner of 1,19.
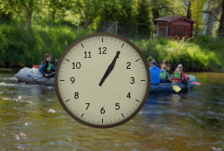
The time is 1,05
